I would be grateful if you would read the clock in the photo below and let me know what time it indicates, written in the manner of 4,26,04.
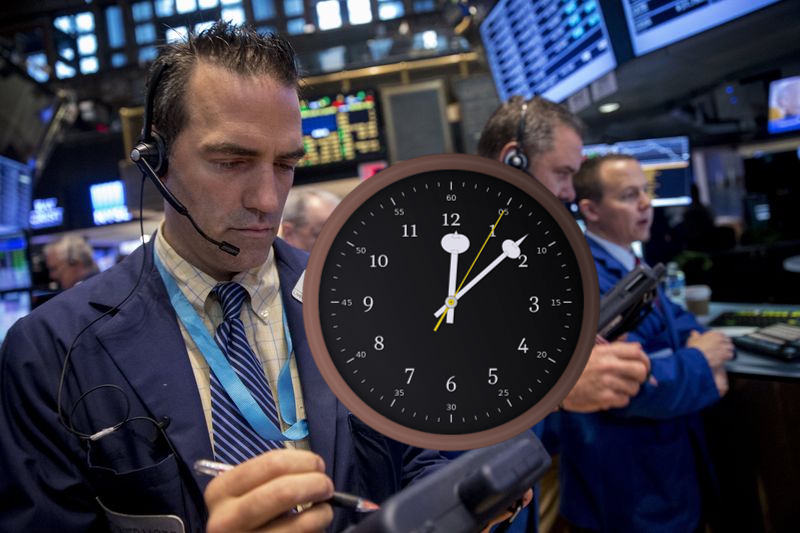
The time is 12,08,05
